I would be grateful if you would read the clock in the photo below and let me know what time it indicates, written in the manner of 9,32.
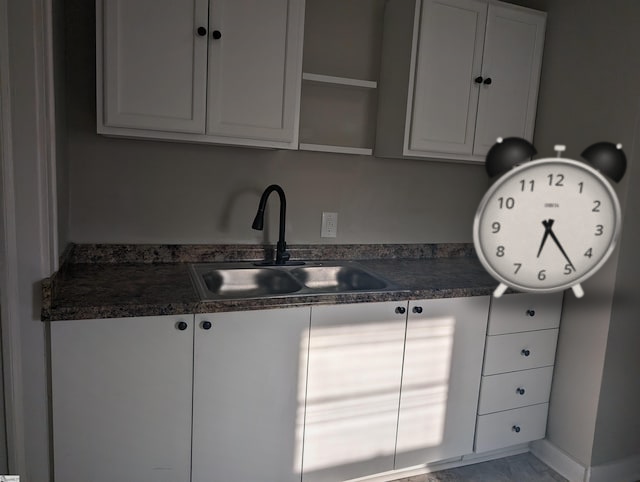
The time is 6,24
